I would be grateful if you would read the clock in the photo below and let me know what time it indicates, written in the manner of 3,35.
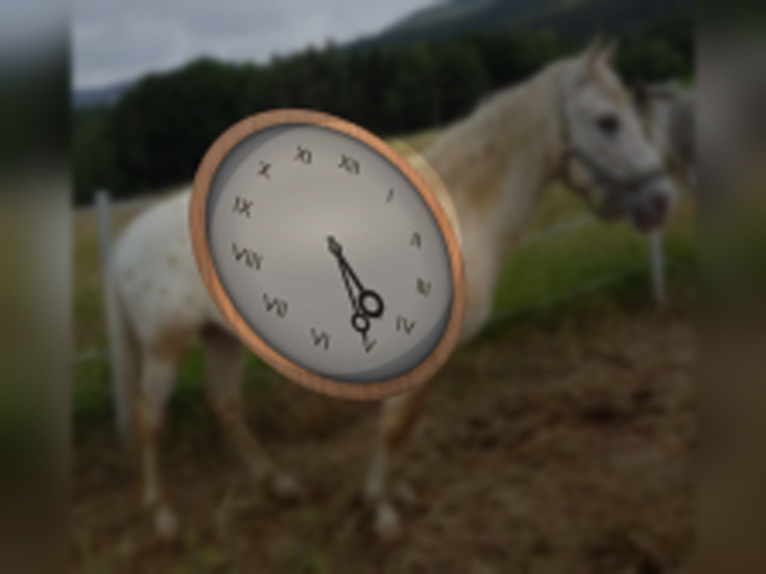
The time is 4,25
